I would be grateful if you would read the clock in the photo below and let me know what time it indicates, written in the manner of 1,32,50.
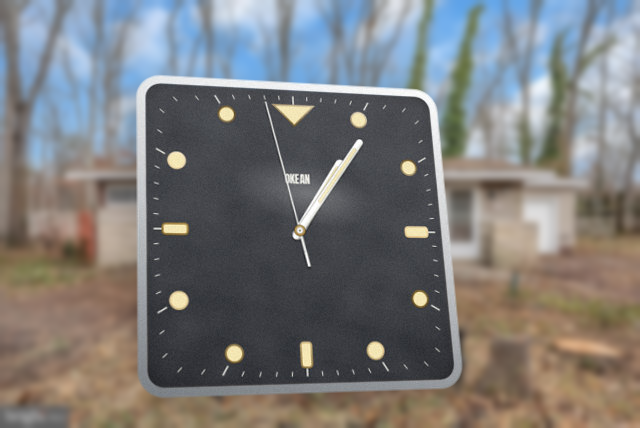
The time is 1,05,58
